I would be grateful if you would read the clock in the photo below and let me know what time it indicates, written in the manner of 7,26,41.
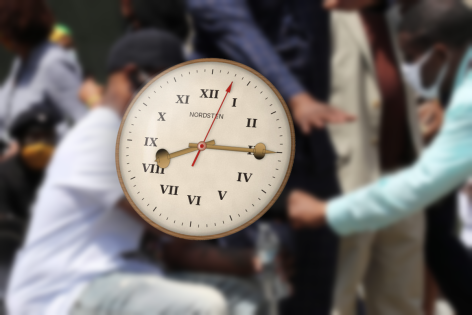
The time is 8,15,03
